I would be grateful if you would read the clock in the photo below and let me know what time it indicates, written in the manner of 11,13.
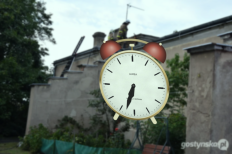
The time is 6,33
